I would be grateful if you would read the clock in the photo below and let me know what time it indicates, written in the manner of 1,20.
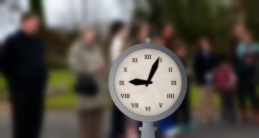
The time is 9,04
